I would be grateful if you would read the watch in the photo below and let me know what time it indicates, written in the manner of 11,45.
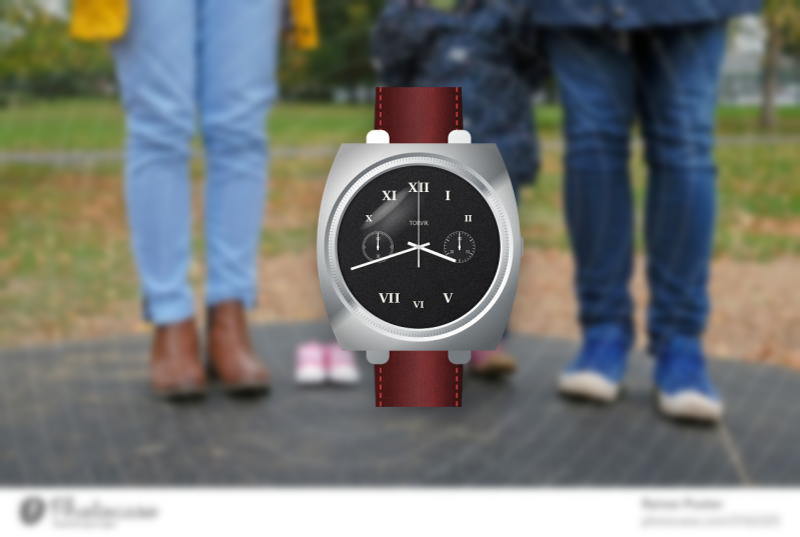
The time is 3,42
